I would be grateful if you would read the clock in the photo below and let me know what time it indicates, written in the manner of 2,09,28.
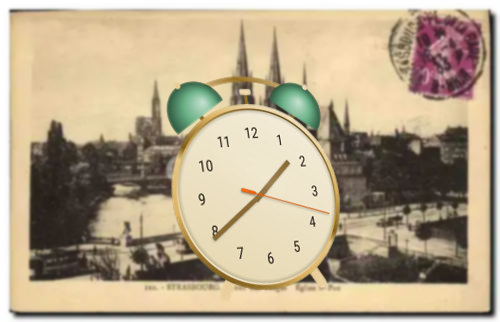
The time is 1,39,18
